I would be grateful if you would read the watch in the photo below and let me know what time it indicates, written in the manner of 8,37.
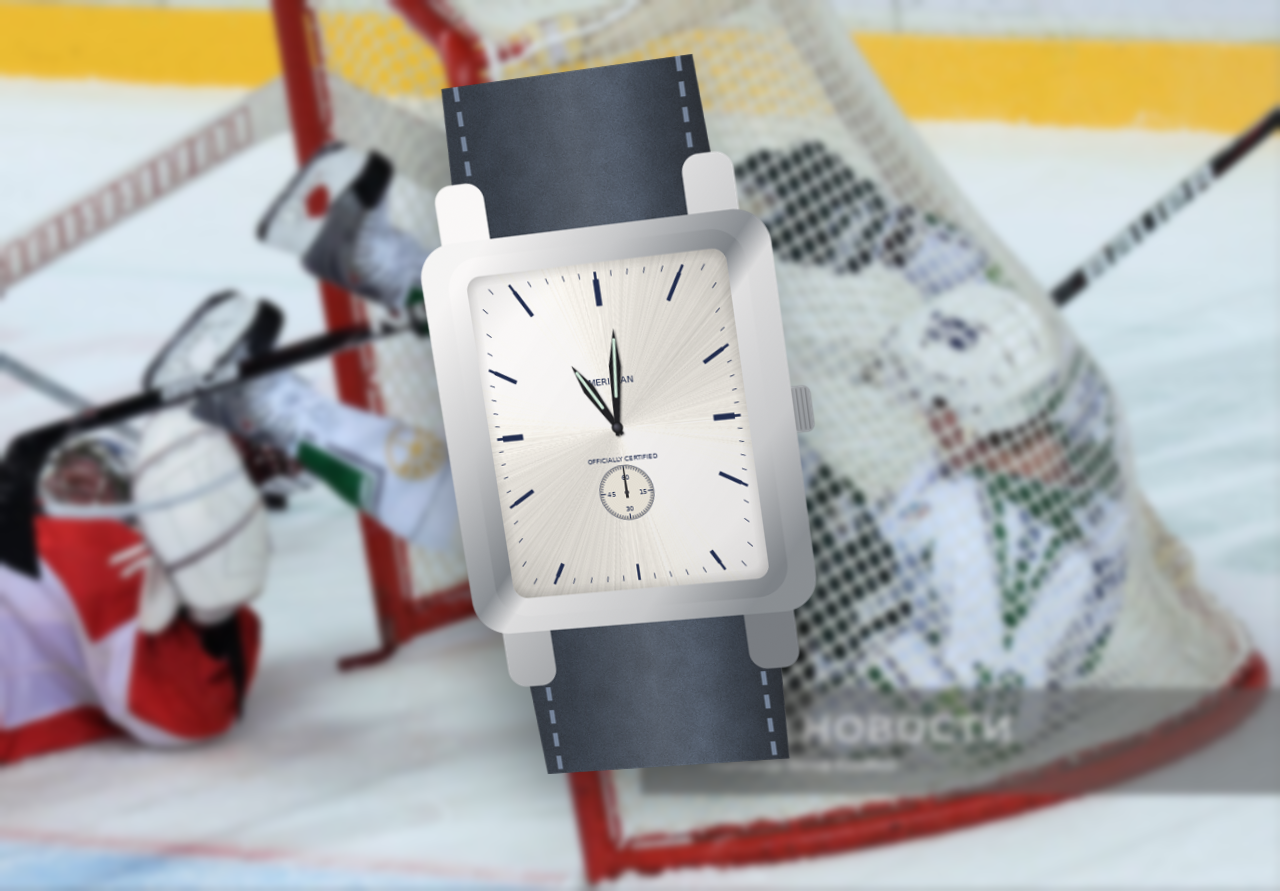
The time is 11,01
